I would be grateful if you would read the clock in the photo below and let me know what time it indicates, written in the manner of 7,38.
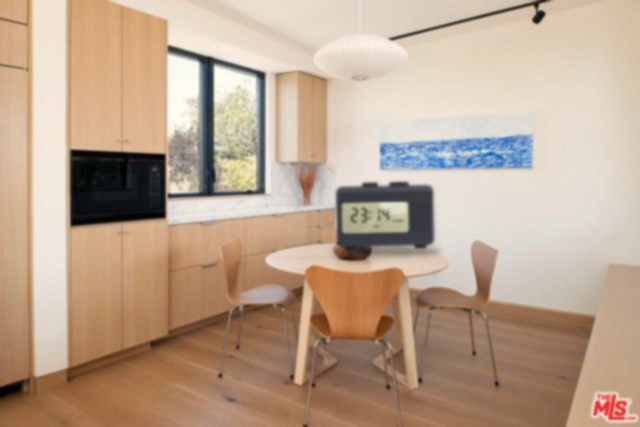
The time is 23,14
